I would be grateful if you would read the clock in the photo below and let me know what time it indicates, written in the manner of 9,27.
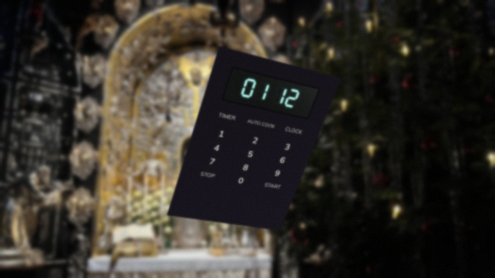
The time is 1,12
